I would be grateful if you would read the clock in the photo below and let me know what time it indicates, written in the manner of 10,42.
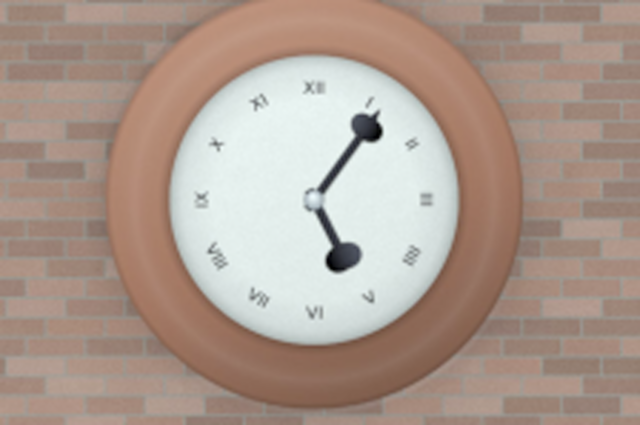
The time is 5,06
